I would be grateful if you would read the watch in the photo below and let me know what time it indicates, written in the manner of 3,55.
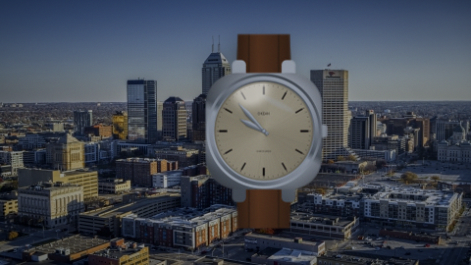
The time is 9,53
